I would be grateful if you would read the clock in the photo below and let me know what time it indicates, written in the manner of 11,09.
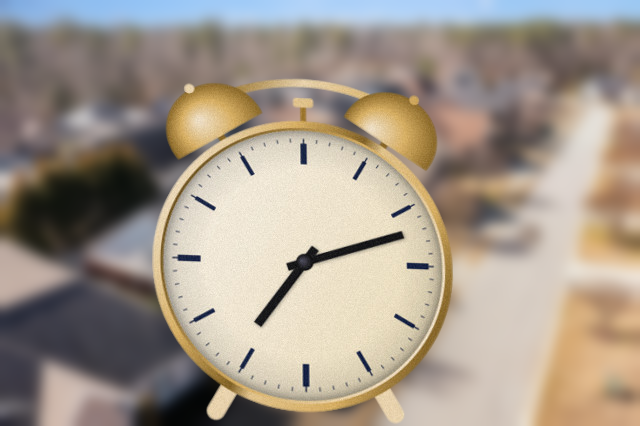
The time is 7,12
